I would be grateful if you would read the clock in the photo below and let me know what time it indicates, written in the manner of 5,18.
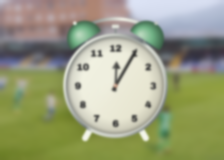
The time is 12,05
